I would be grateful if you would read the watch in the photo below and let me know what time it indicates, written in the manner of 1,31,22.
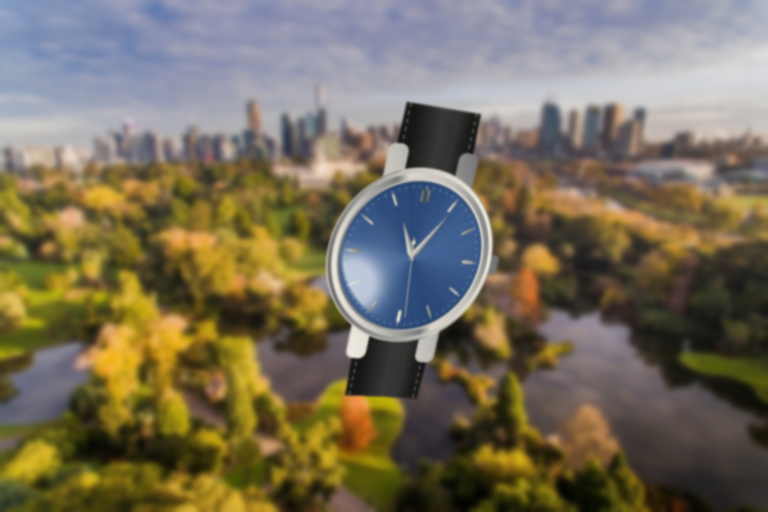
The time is 11,05,29
